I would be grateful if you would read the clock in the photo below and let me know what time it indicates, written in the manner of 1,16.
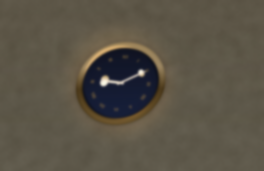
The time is 9,10
